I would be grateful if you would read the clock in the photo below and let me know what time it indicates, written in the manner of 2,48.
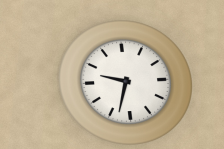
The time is 9,33
